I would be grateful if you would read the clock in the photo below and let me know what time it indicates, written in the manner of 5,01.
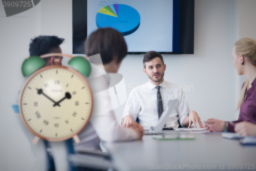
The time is 1,51
